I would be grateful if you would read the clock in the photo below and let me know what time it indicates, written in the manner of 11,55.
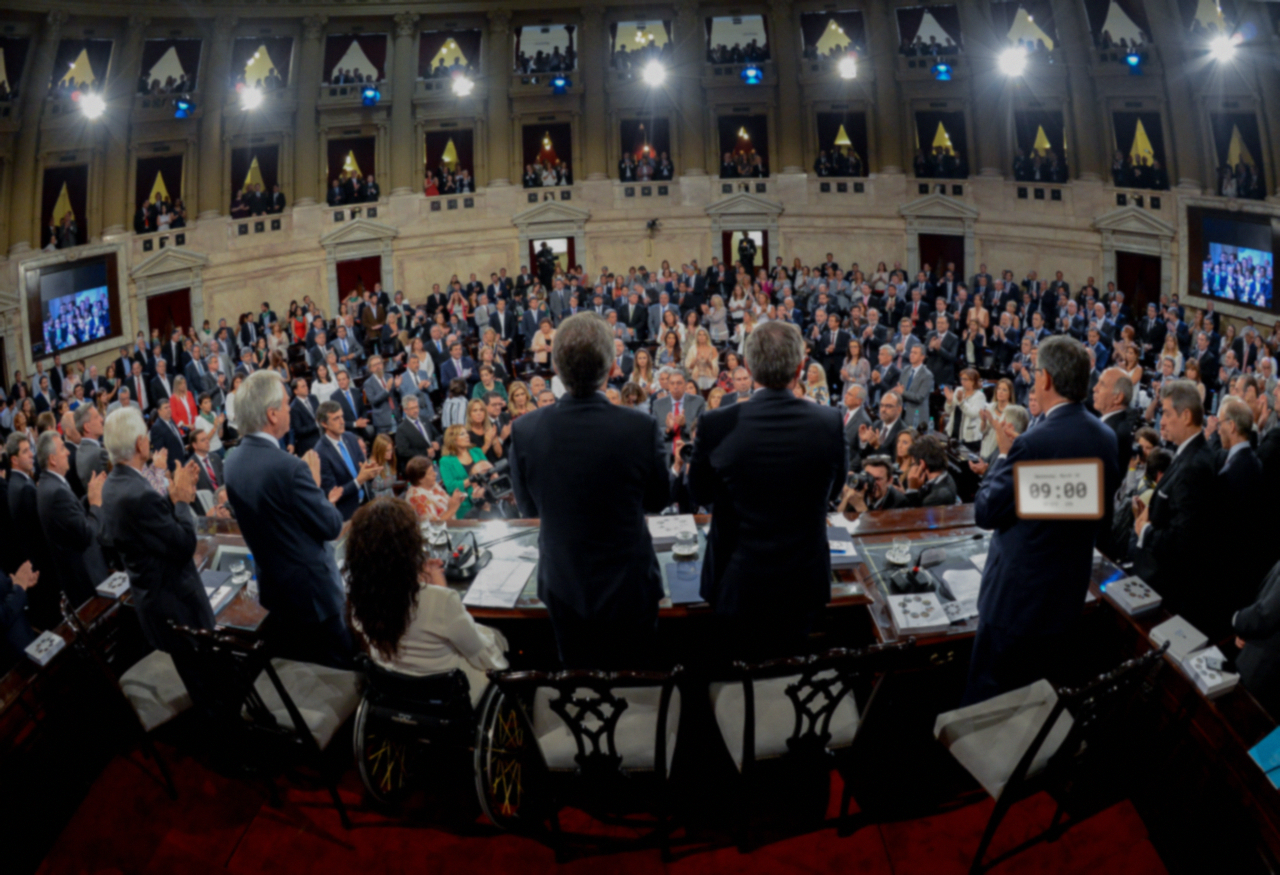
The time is 9,00
